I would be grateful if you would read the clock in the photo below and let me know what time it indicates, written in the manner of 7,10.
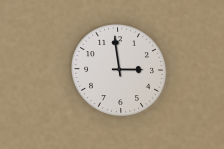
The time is 2,59
